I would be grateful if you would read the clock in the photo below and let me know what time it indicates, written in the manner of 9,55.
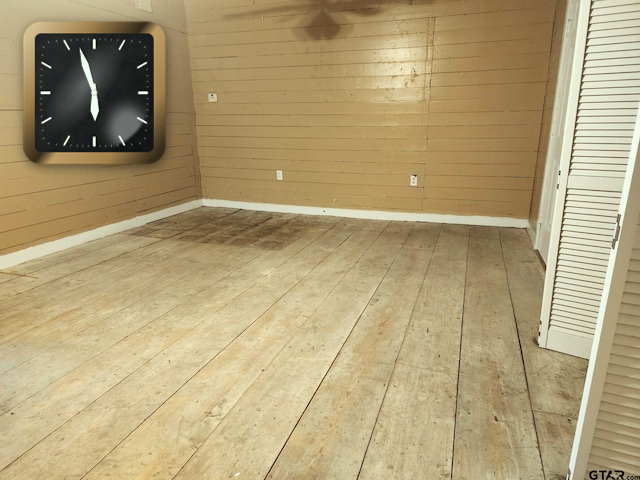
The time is 5,57
